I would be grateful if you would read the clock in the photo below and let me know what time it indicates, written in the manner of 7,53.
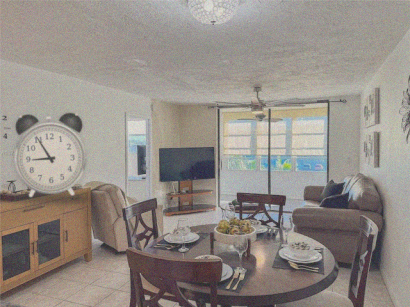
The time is 8,55
